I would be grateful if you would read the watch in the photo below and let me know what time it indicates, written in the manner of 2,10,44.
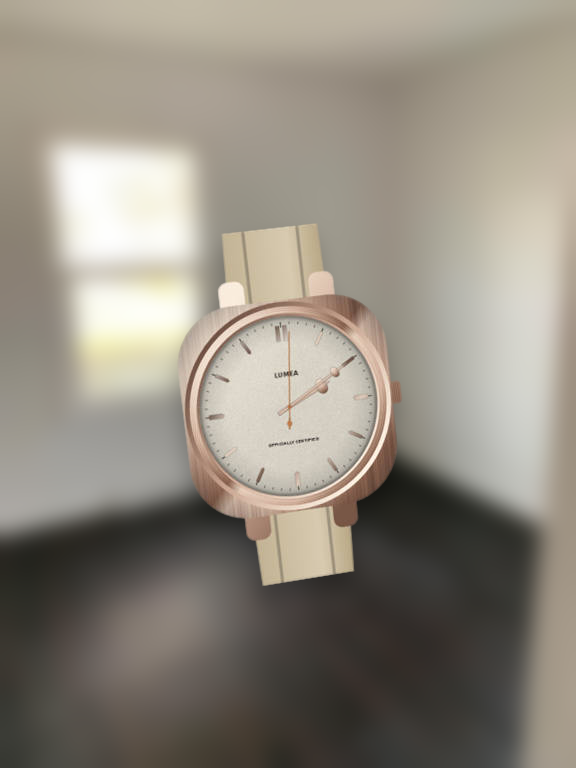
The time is 2,10,01
